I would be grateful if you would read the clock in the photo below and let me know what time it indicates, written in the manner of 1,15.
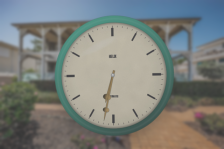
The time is 6,32
